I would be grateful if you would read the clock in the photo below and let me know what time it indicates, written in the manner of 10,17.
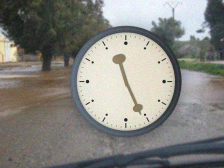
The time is 11,26
